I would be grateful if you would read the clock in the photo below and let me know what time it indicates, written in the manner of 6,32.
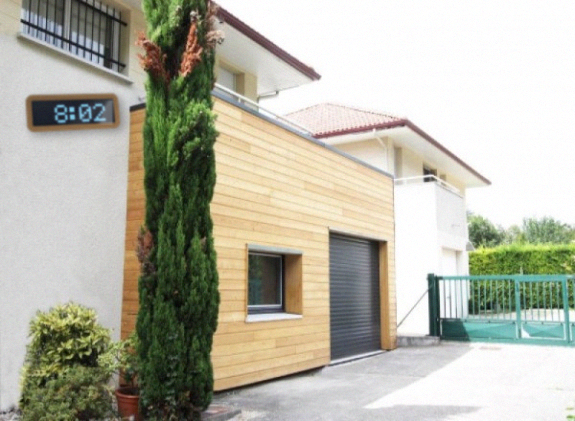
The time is 8,02
